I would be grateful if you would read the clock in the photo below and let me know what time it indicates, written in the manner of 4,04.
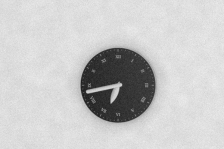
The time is 6,43
